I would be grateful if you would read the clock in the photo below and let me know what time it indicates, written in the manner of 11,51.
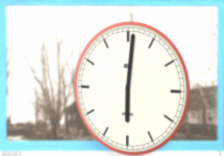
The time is 6,01
